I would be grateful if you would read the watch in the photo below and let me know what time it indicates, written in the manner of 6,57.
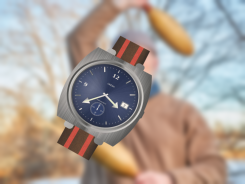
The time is 3,37
